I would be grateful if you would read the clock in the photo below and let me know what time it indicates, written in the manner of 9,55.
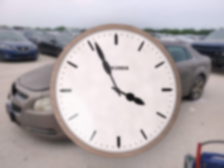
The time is 3,56
